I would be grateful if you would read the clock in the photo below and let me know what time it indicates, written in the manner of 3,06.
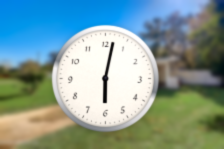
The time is 6,02
